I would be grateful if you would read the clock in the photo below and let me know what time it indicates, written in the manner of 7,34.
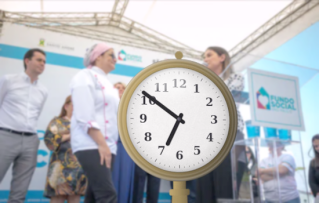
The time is 6,51
